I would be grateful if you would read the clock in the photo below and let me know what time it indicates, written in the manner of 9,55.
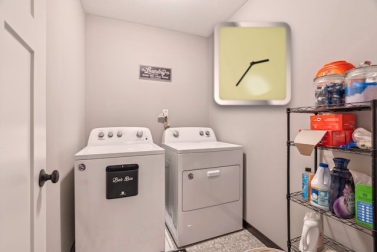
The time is 2,36
